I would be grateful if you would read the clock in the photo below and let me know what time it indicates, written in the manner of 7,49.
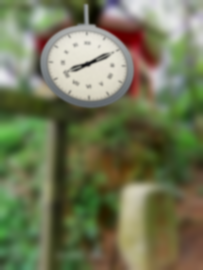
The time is 8,10
